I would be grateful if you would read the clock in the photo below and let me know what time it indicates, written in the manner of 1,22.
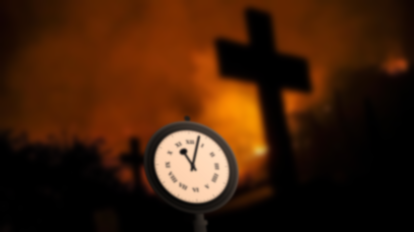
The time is 11,03
